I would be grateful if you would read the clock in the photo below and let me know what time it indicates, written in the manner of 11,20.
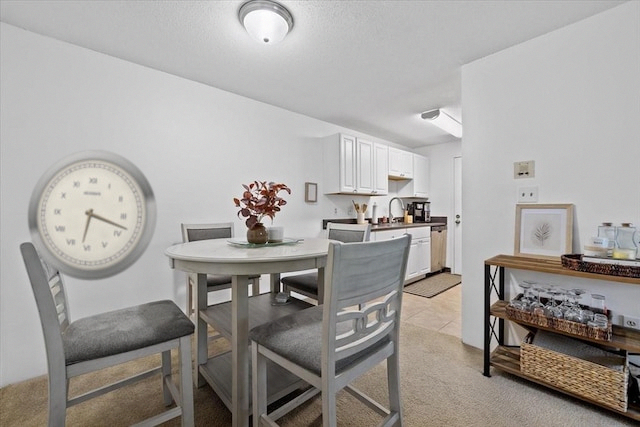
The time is 6,18
